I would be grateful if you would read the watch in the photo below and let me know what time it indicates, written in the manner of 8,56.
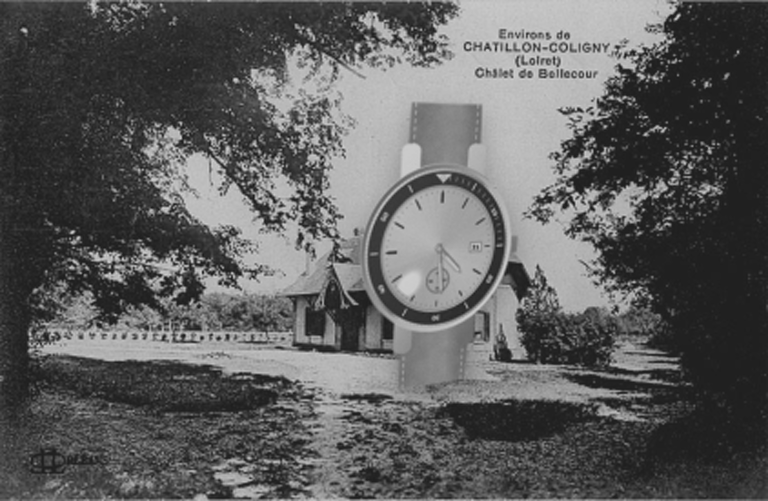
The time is 4,29
